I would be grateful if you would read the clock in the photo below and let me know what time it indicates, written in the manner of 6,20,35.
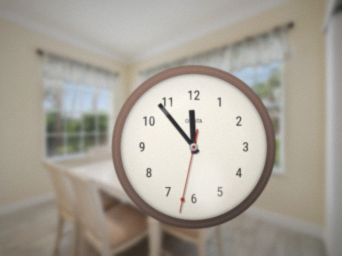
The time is 11,53,32
